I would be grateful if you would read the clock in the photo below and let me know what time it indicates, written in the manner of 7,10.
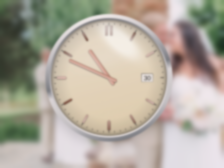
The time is 10,49
